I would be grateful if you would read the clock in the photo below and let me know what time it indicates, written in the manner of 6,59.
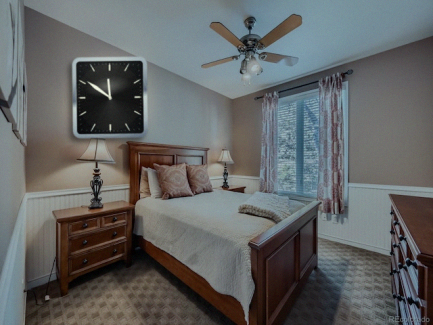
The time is 11,51
